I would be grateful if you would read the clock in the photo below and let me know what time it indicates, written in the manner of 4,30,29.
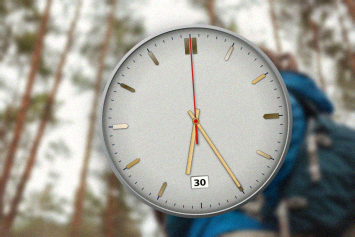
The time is 6,25,00
